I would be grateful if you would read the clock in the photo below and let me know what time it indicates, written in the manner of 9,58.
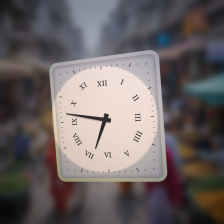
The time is 6,47
